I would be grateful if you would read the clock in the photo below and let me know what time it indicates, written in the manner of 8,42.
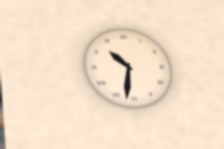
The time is 10,32
